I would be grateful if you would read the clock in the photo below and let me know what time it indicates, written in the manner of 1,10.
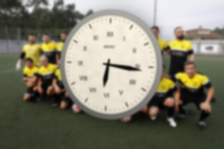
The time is 6,16
